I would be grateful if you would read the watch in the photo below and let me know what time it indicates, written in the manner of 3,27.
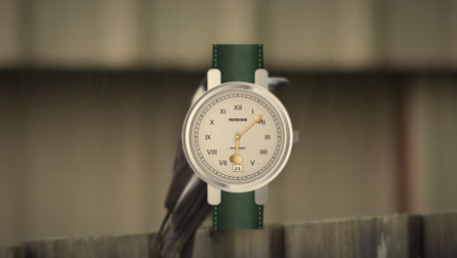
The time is 6,08
